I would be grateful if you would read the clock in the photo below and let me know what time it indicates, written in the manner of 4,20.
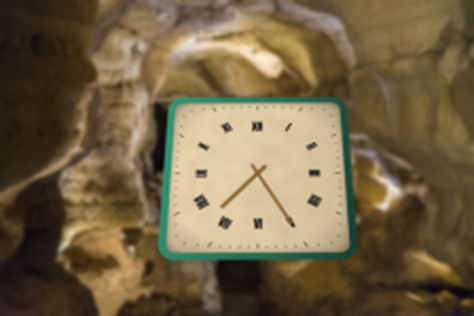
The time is 7,25
